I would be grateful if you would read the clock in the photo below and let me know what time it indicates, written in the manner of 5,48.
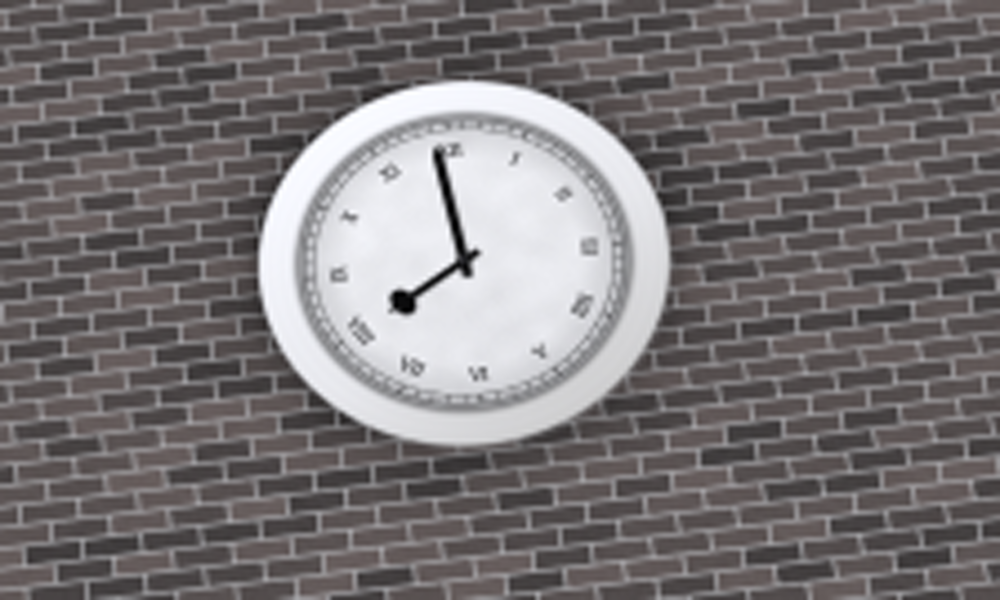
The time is 7,59
